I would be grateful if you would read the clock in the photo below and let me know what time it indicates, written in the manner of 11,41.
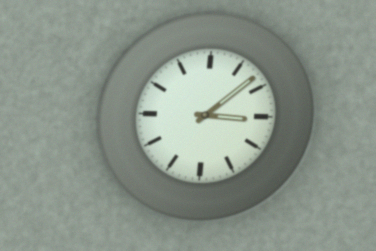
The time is 3,08
